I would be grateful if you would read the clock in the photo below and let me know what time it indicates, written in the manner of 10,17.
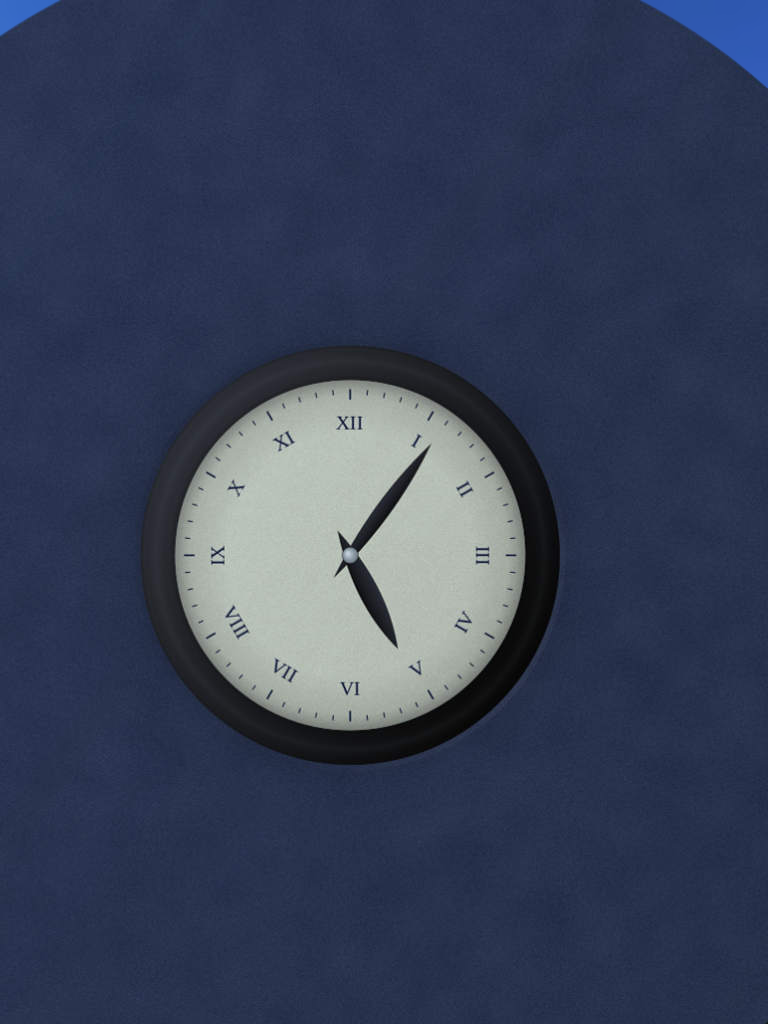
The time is 5,06
